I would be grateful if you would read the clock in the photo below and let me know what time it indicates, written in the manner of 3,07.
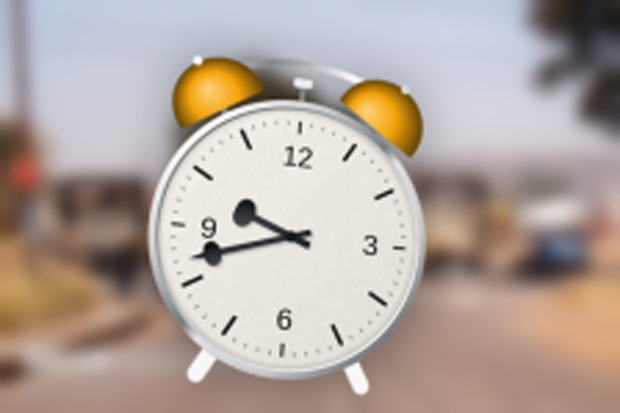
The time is 9,42
